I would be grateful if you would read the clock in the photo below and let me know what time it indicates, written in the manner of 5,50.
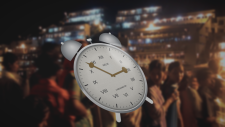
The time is 2,53
